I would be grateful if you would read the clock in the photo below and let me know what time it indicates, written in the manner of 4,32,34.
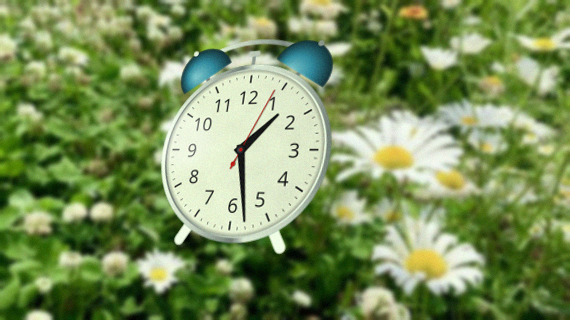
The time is 1,28,04
